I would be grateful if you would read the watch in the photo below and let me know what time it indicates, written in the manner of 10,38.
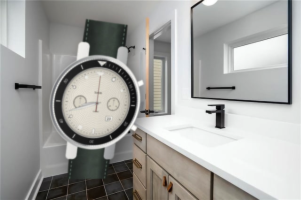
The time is 8,42
